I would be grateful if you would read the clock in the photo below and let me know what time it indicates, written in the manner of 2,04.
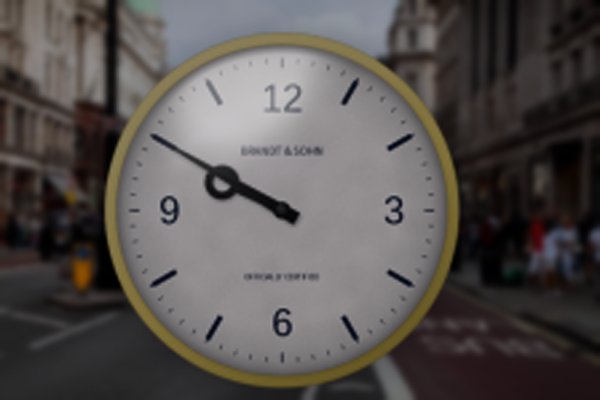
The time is 9,50
